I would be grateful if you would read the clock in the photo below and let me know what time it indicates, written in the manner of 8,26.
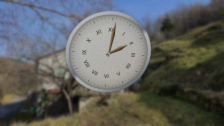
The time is 2,01
